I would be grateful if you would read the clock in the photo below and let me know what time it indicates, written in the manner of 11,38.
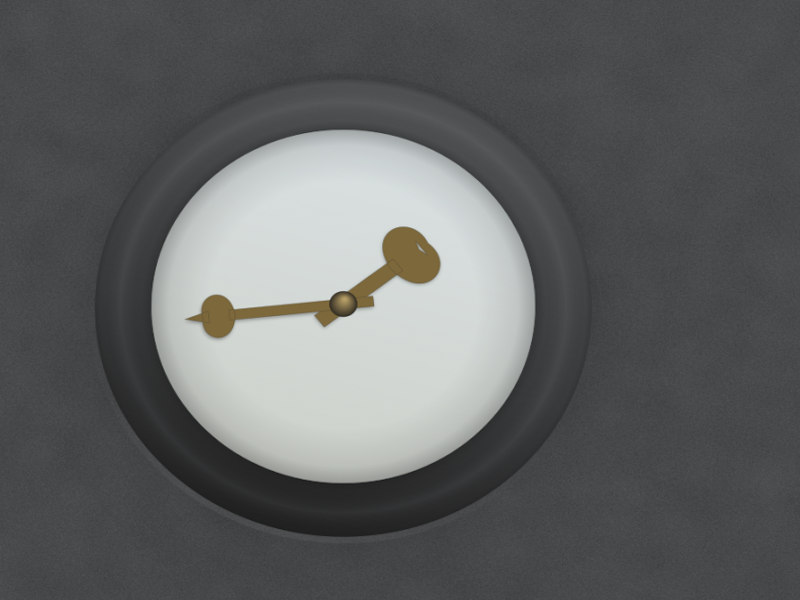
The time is 1,44
